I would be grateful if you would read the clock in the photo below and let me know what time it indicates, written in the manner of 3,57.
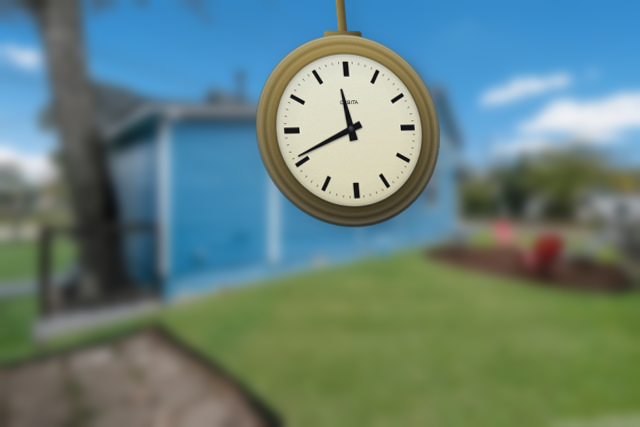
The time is 11,41
